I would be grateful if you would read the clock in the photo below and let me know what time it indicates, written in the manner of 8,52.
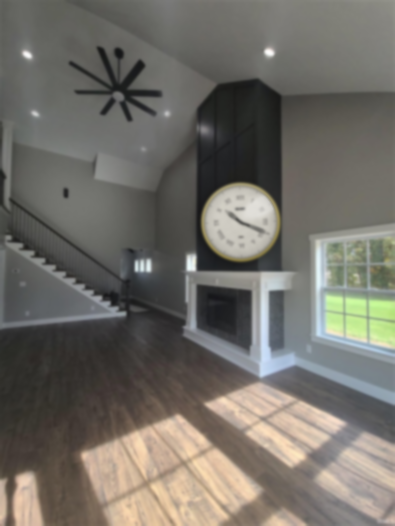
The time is 10,19
